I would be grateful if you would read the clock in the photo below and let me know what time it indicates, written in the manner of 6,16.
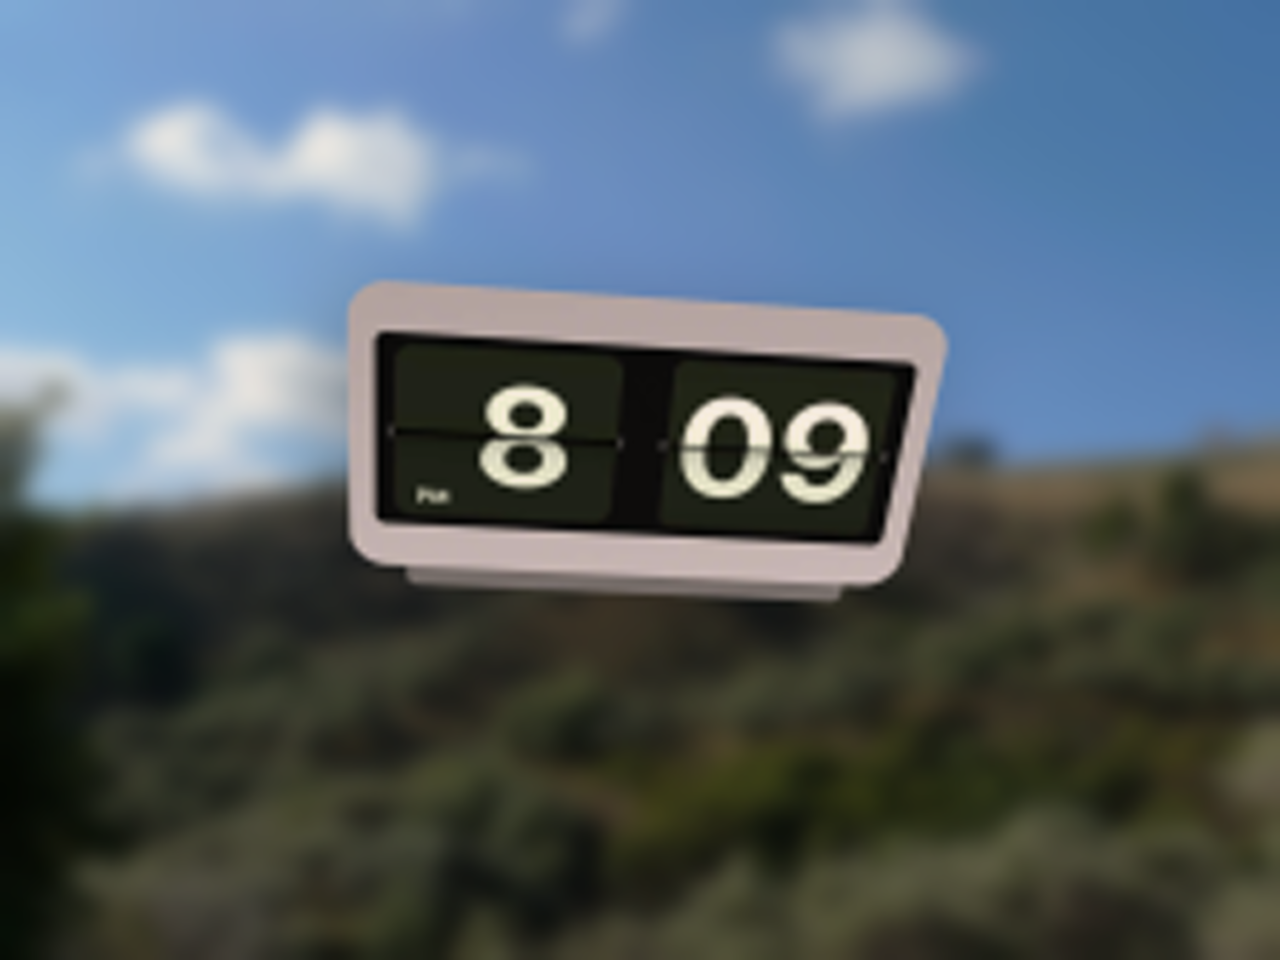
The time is 8,09
